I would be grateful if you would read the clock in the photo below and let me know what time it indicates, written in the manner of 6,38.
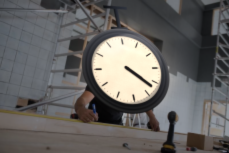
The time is 4,22
